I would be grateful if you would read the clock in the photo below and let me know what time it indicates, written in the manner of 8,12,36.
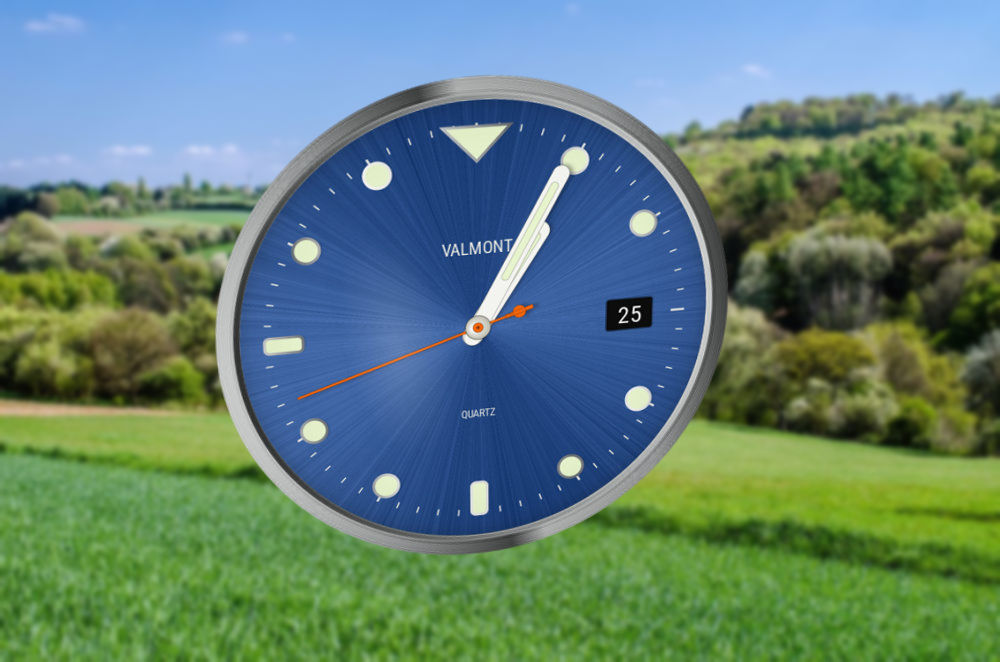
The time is 1,04,42
